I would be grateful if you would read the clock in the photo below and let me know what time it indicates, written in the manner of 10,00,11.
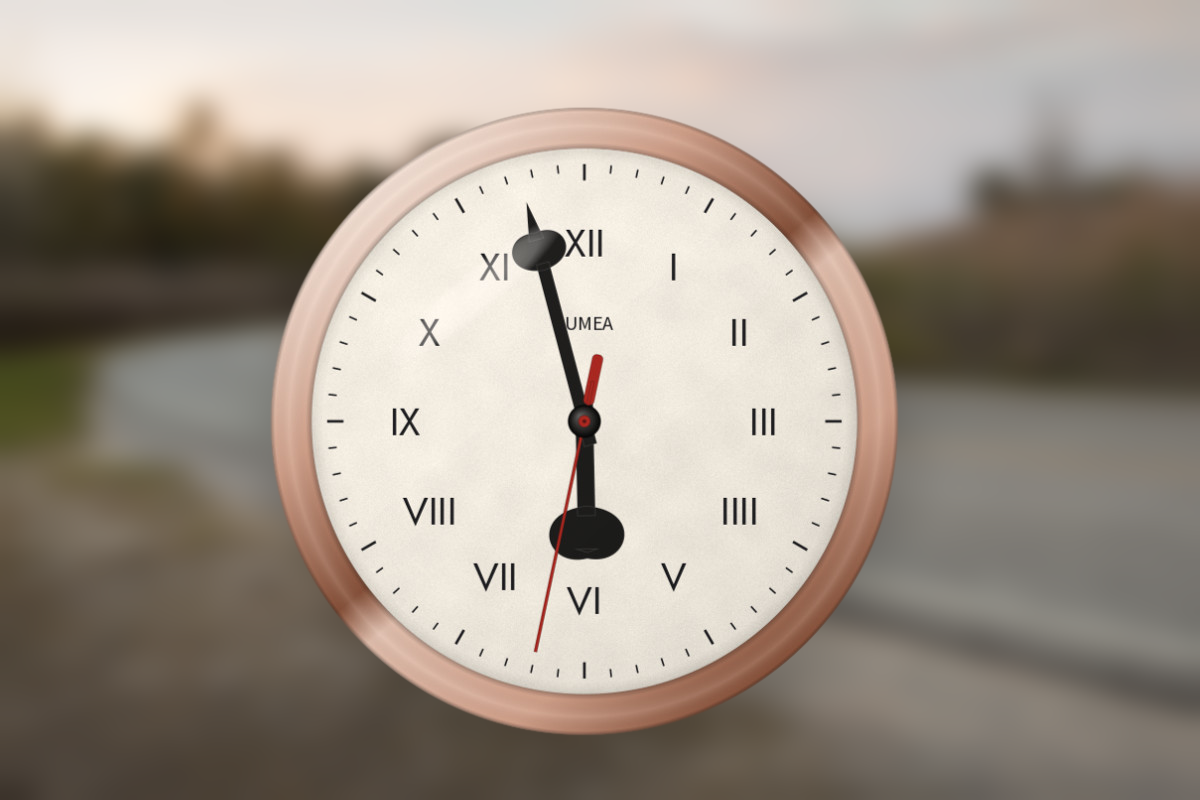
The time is 5,57,32
